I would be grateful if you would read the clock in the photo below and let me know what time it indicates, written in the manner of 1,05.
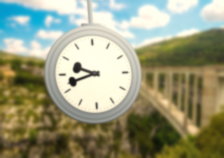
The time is 9,42
